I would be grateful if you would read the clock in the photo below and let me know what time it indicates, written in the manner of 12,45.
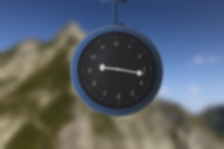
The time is 9,17
